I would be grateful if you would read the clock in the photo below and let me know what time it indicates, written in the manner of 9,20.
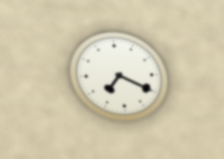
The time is 7,20
